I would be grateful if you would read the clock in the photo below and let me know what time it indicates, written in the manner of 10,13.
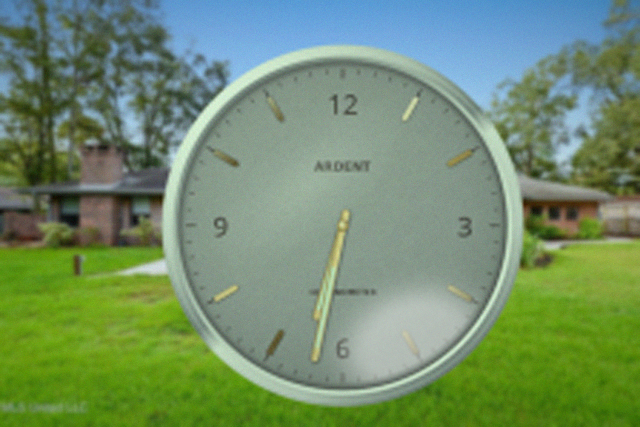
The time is 6,32
